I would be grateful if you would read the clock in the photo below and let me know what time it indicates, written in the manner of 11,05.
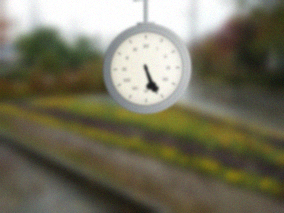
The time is 5,26
